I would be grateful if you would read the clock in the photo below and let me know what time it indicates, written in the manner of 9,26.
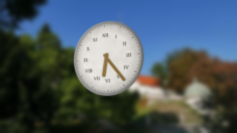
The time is 6,24
